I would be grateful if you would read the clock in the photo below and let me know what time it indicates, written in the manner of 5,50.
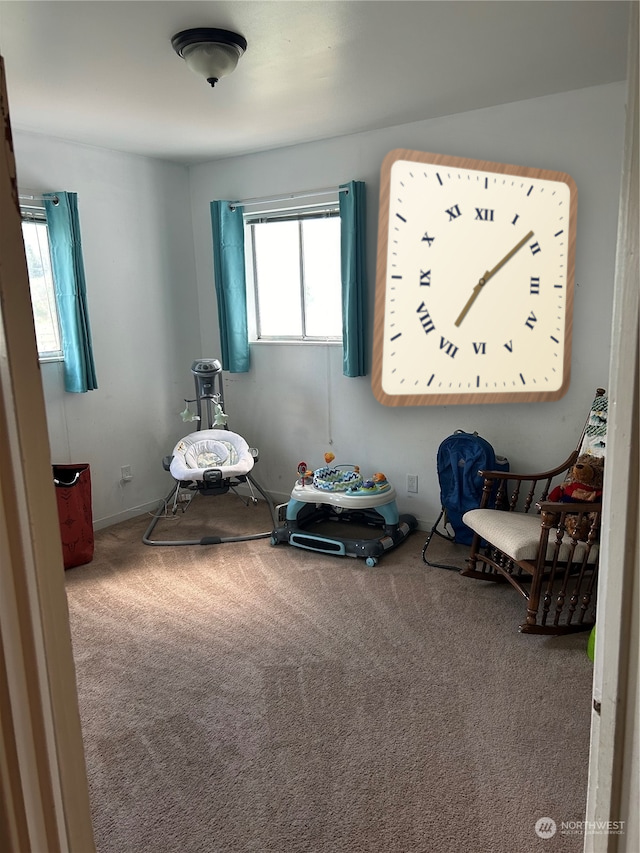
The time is 7,08
